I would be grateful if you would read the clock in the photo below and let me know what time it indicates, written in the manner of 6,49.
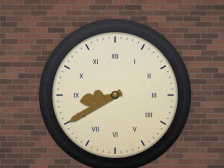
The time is 8,40
